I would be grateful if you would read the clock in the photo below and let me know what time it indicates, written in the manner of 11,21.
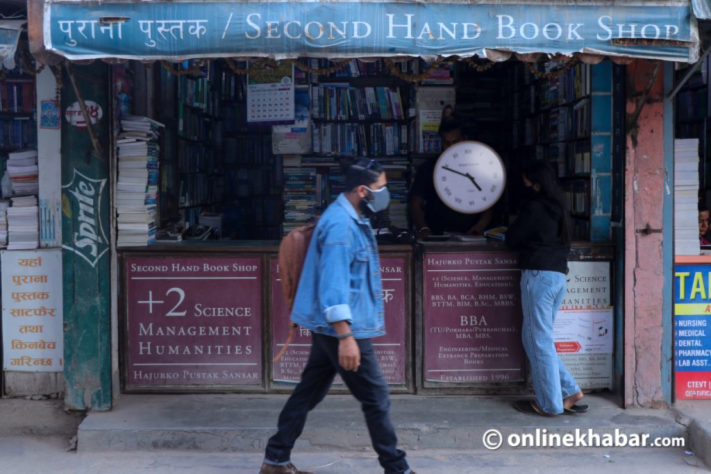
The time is 4,49
